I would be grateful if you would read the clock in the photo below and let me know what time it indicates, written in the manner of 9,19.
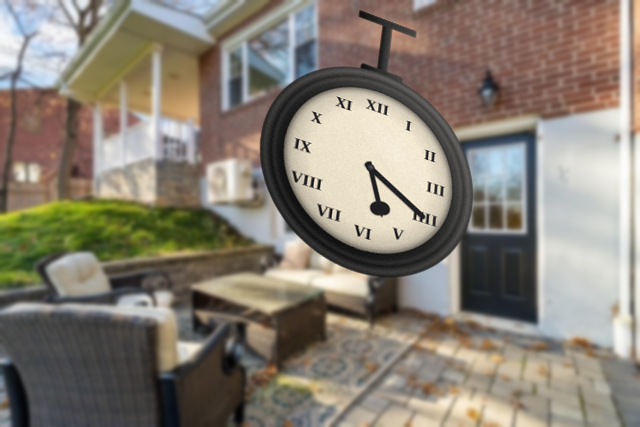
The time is 5,20
